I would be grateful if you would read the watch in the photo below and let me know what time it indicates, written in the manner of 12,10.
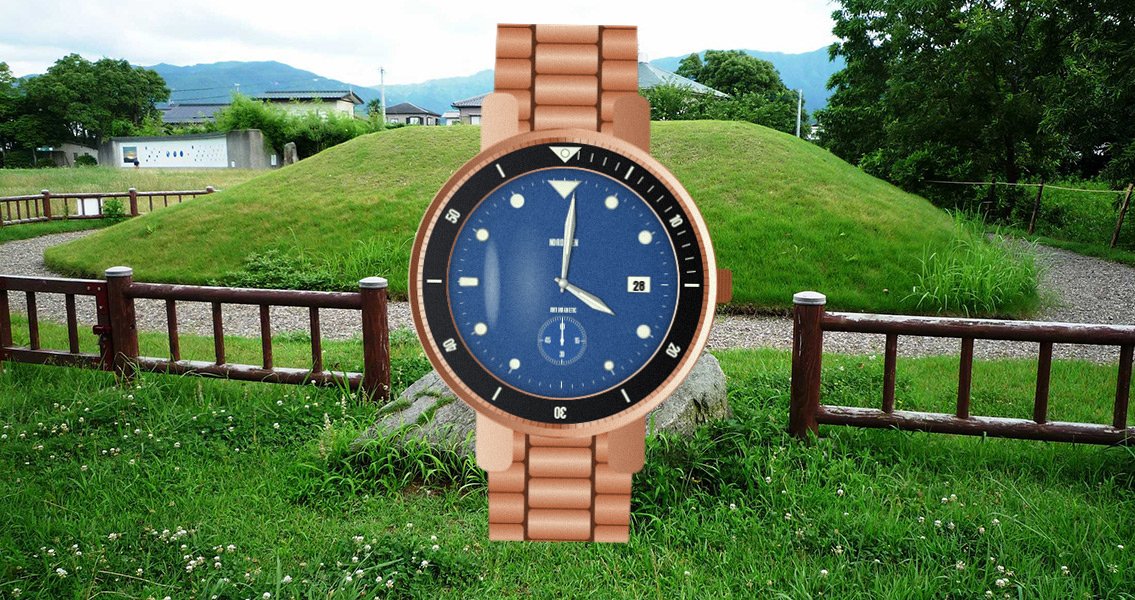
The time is 4,01
